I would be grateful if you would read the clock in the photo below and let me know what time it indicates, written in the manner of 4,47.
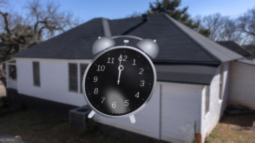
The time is 11,59
